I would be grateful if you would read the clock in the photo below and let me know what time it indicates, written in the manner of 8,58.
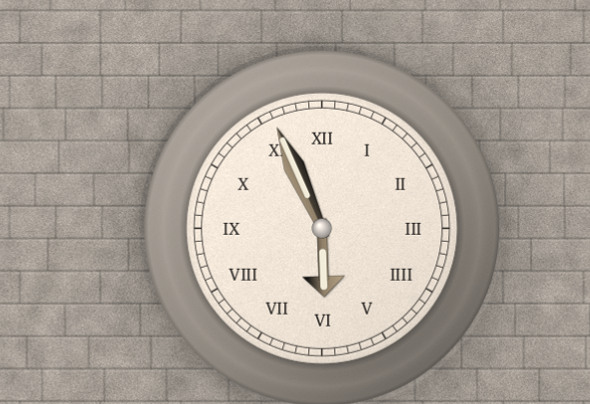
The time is 5,56
